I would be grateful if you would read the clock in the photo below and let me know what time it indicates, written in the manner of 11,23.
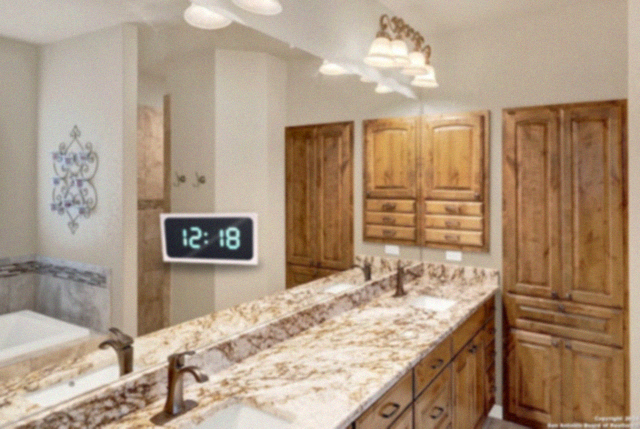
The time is 12,18
